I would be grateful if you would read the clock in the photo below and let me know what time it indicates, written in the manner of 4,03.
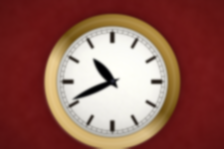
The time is 10,41
